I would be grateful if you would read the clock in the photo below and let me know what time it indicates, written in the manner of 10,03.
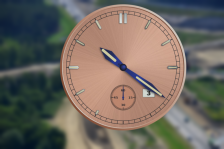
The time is 10,21
